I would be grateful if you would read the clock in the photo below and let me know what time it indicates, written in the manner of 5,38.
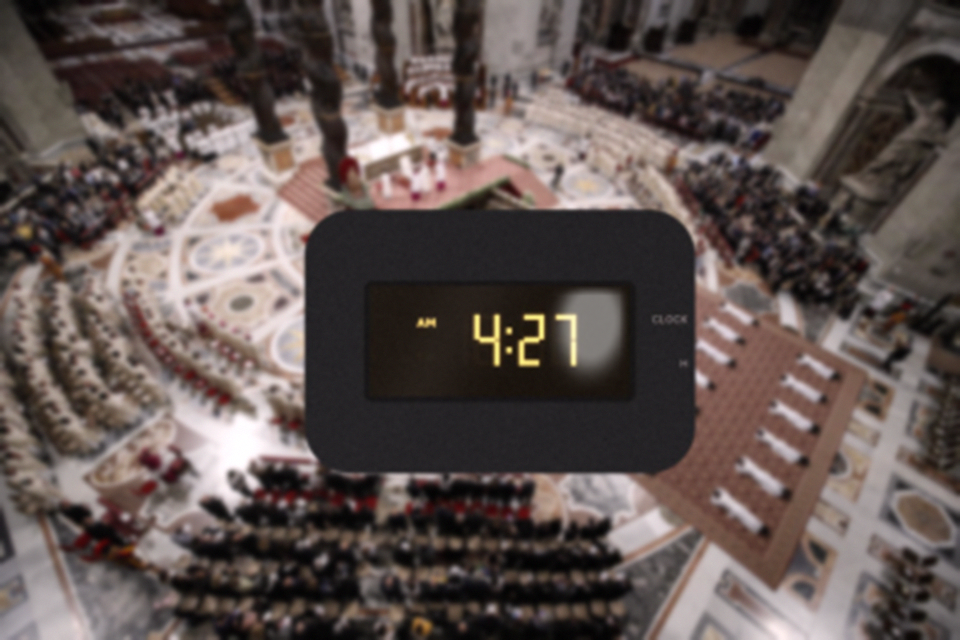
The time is 4,27
